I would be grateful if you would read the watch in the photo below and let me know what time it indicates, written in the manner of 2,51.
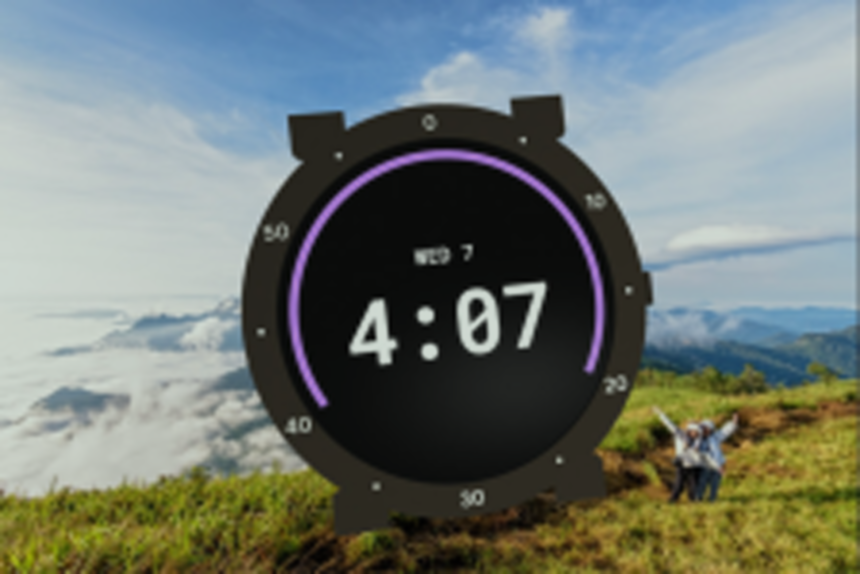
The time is 4,07
